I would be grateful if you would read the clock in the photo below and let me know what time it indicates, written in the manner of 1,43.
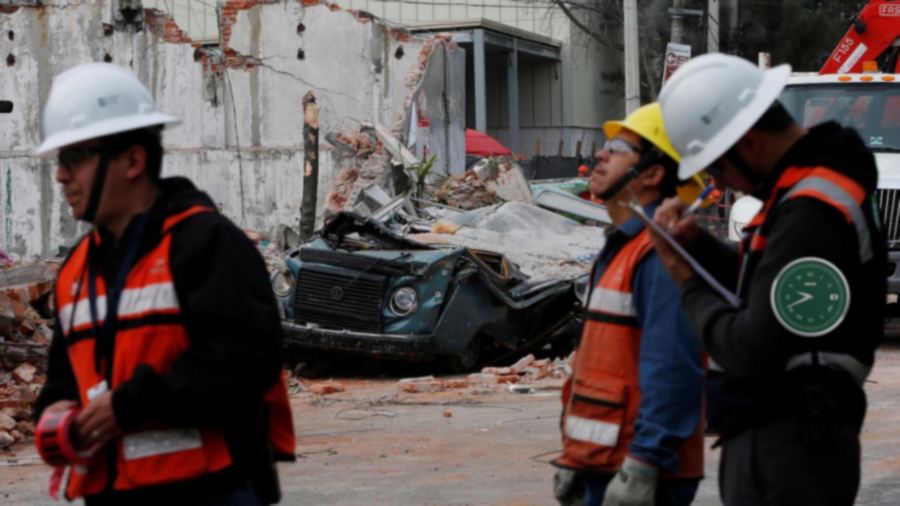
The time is 9,41
